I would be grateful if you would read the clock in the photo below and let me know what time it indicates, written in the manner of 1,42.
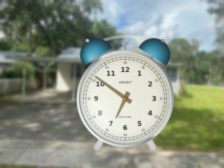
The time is 6,51
